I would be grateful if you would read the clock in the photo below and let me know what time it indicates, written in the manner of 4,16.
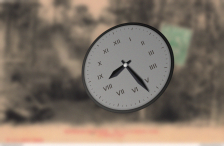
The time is 8,27
